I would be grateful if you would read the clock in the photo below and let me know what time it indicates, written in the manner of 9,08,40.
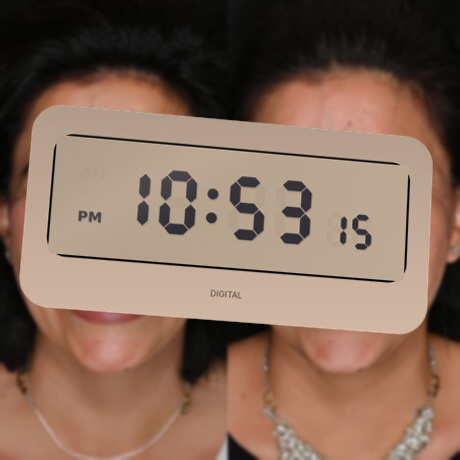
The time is 10,53,15
